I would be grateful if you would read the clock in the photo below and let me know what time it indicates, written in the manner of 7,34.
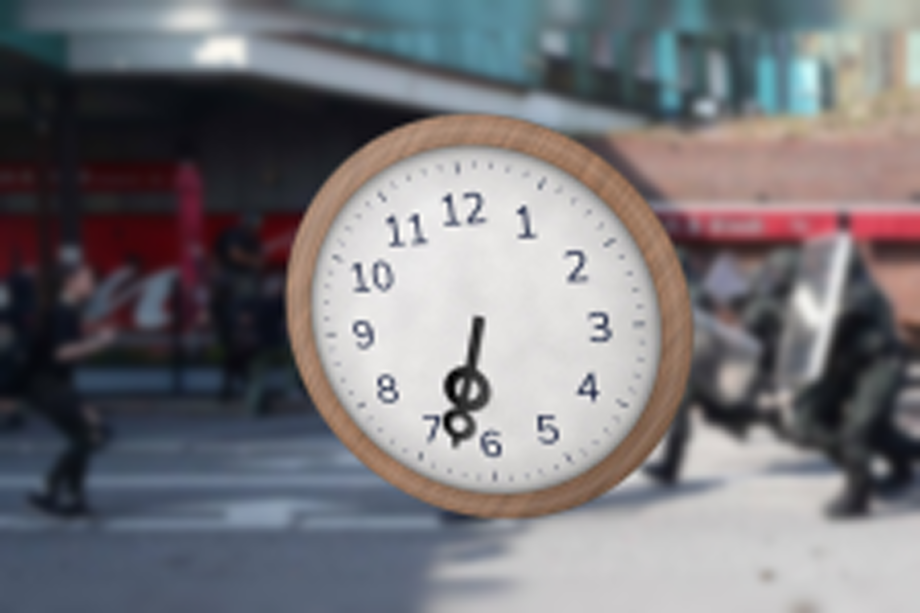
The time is 6,33
